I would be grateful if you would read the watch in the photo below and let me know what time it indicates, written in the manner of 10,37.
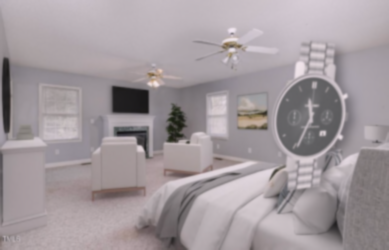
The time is 11,34
